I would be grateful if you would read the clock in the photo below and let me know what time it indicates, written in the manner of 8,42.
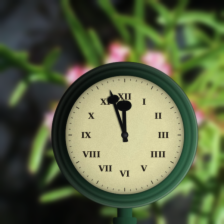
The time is 11,57
